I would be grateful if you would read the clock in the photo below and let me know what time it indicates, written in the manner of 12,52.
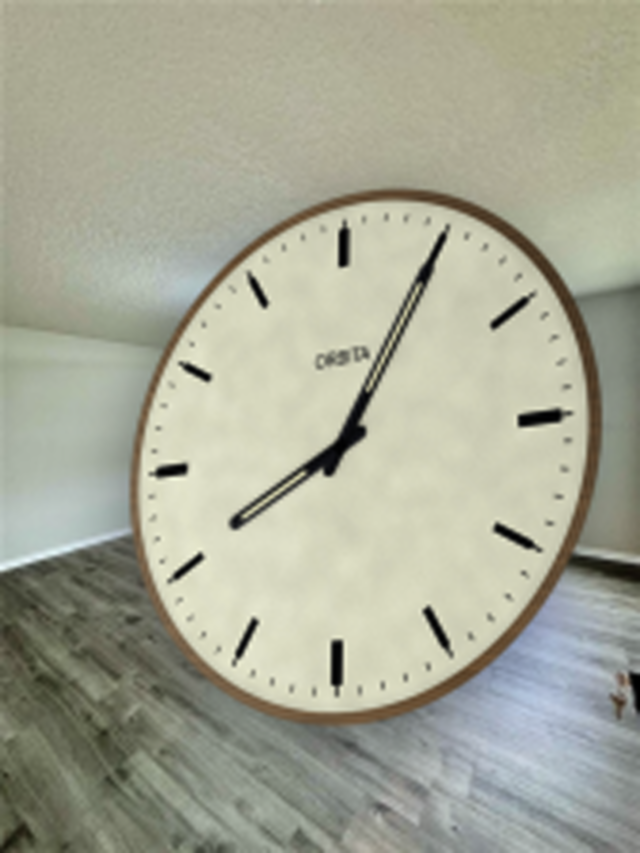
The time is 8,05
